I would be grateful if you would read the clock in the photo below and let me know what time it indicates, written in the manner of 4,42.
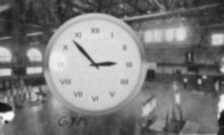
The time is 2,53
